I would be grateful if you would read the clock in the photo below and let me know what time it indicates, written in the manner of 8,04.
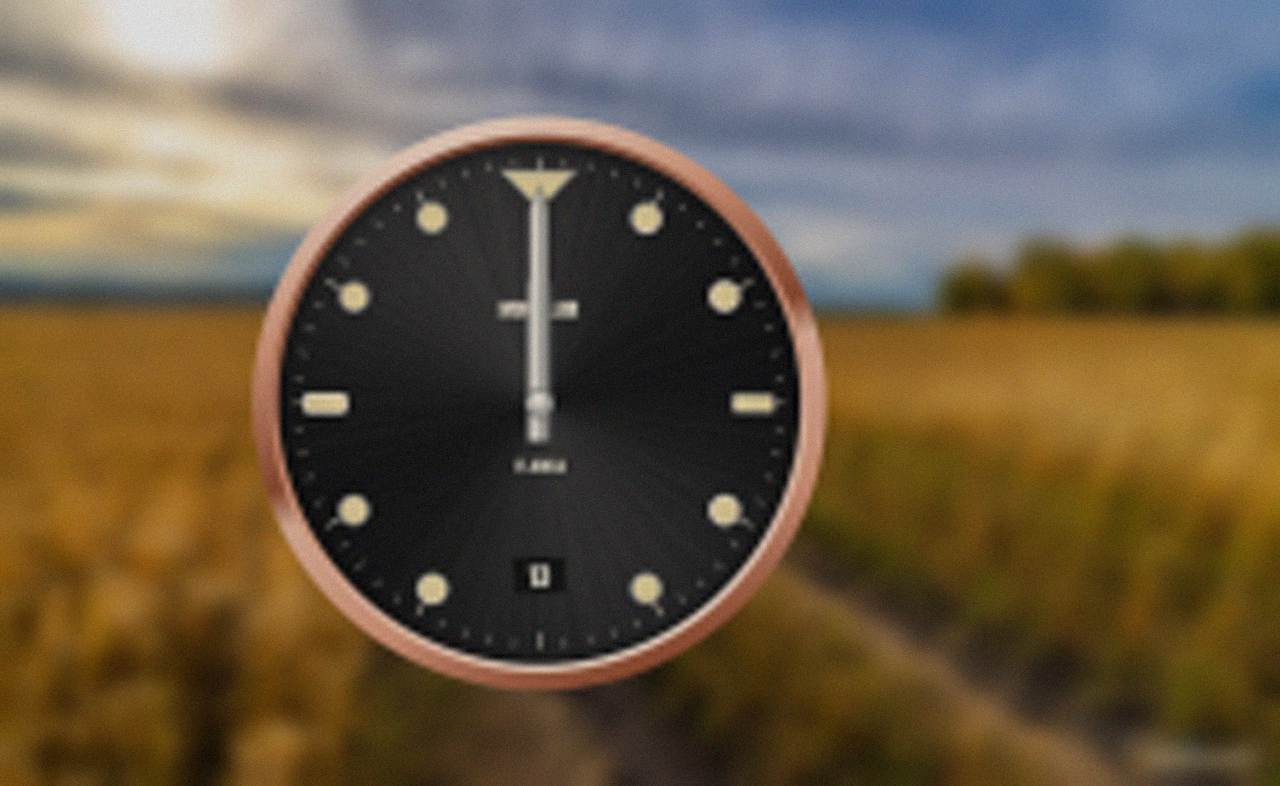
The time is 12,00
